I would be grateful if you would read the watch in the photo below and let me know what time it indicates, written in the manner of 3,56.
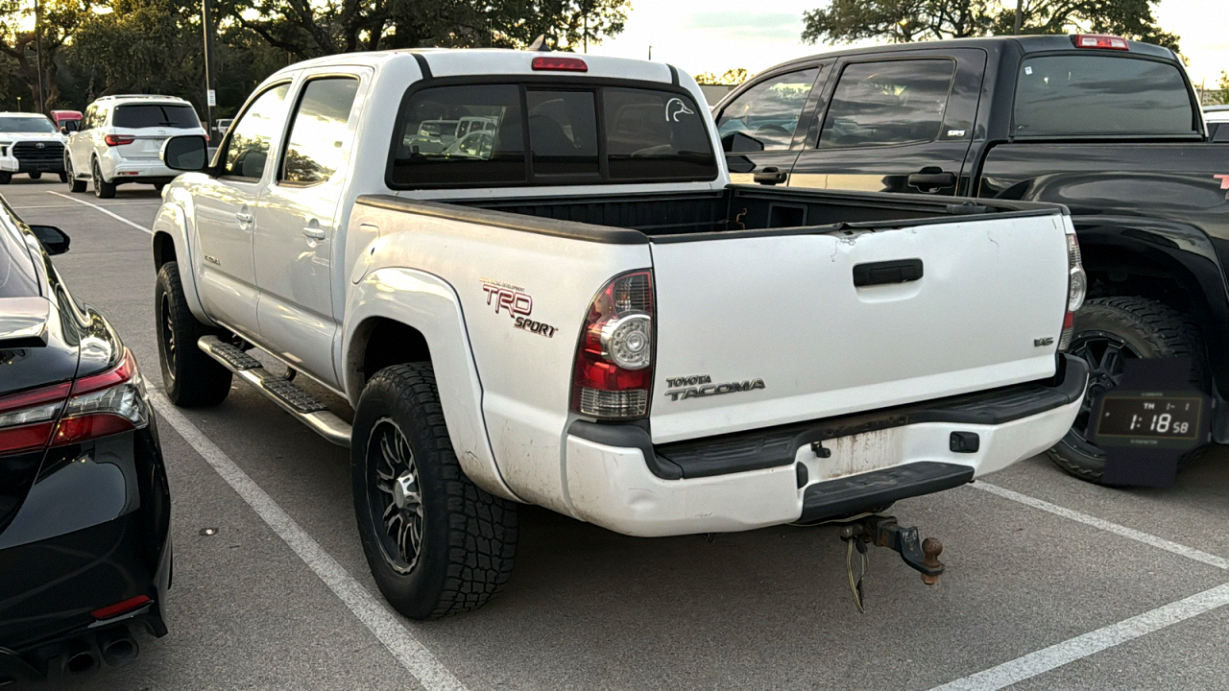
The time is 1,18
